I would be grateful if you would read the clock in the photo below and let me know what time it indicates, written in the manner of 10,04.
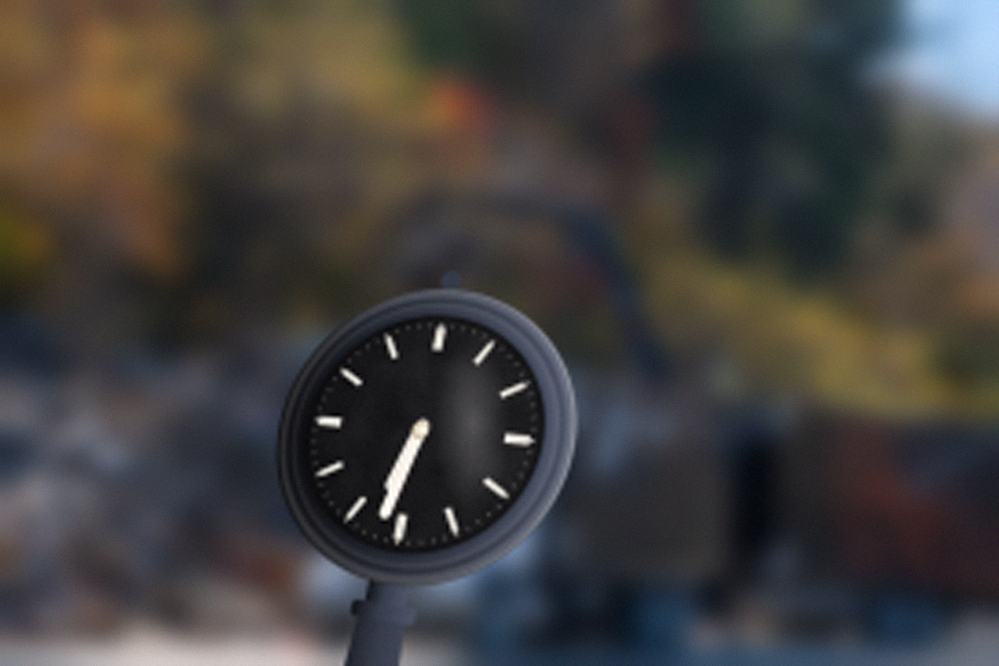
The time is 6,32
